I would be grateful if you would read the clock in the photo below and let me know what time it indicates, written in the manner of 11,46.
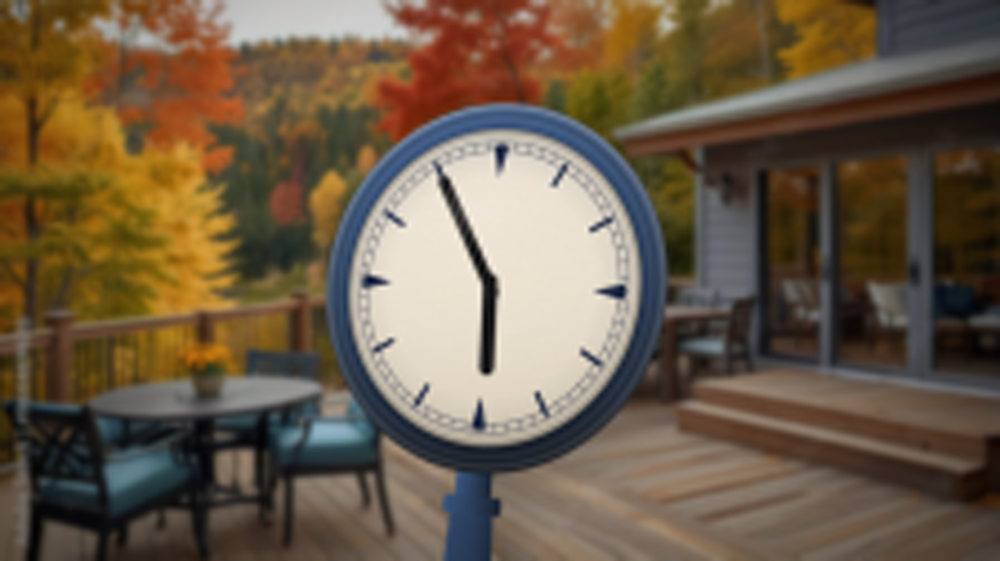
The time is 5,55
